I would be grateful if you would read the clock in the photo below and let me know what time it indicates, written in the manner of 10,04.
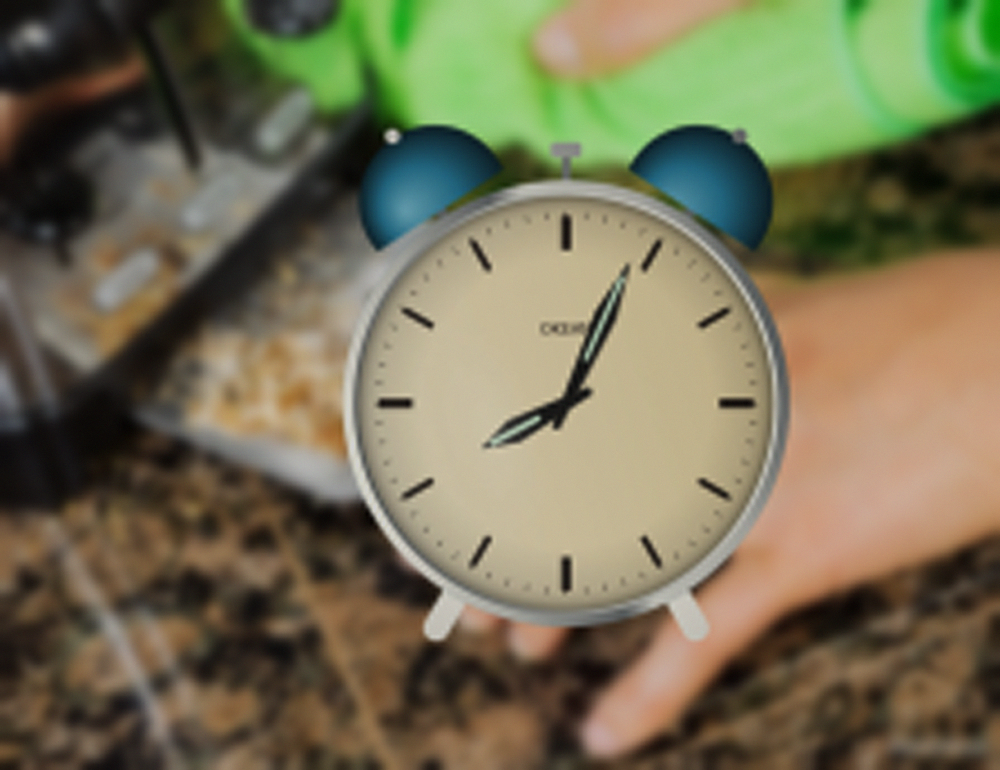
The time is 8,04
